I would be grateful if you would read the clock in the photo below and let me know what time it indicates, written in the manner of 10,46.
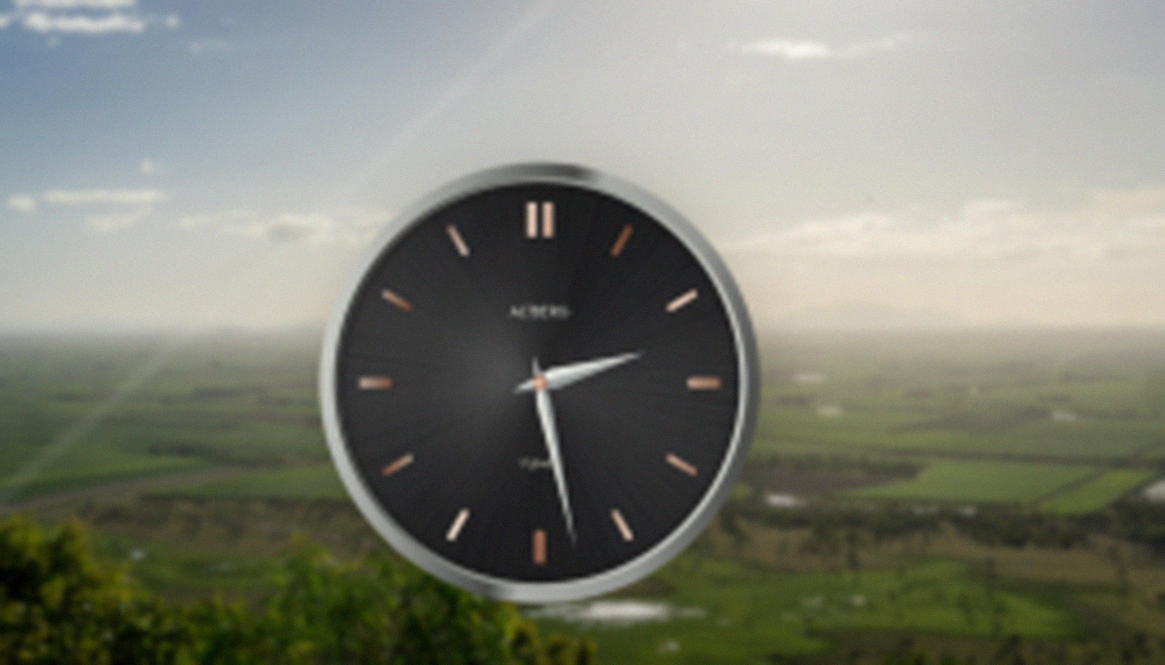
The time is 2,28
